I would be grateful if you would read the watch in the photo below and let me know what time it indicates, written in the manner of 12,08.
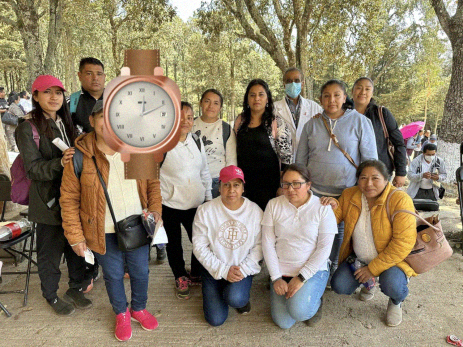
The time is 12,11
